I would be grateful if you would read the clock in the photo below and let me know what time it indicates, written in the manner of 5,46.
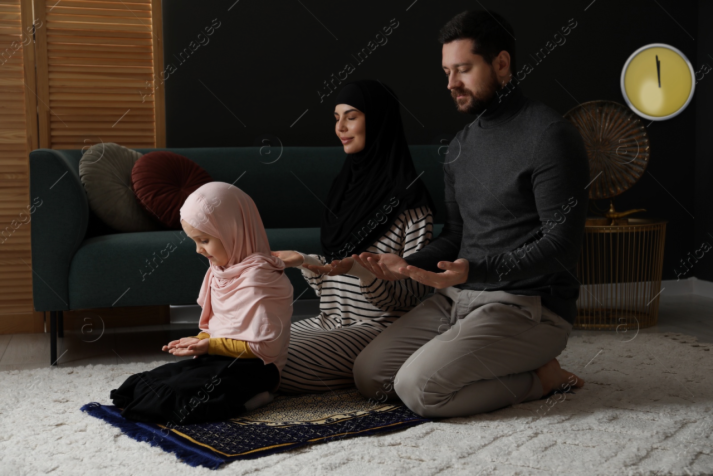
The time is 11,59
